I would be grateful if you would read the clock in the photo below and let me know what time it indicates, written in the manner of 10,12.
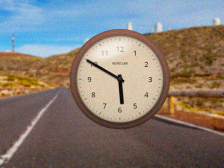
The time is 5,50
